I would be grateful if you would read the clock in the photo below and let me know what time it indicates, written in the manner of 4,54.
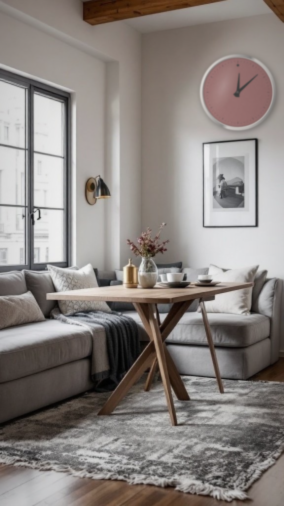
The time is 12,08
